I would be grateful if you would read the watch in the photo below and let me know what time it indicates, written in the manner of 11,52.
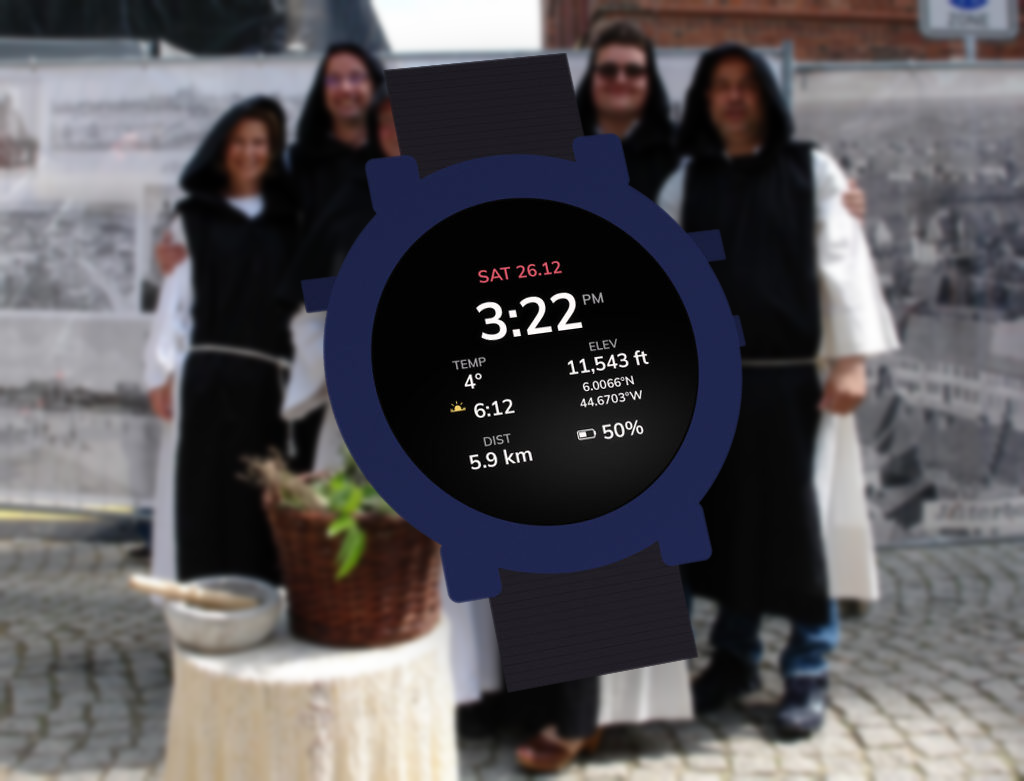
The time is 3,22
